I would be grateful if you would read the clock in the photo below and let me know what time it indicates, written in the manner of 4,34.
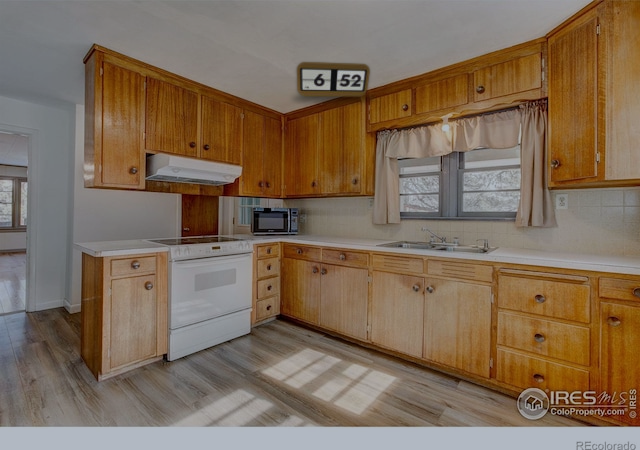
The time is 6,52
